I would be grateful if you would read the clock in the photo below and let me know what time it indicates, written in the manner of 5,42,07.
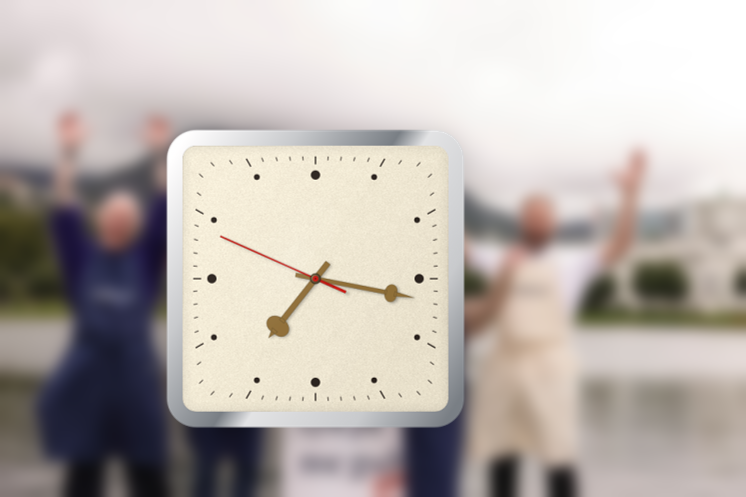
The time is 7,16,49
